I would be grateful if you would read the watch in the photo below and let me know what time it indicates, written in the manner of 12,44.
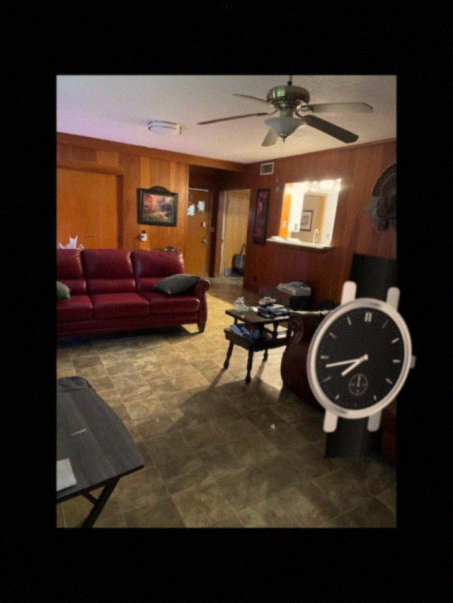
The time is 7,43
